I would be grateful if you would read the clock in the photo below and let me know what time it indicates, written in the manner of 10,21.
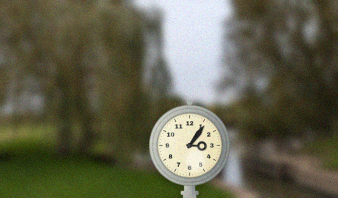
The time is 3,06
